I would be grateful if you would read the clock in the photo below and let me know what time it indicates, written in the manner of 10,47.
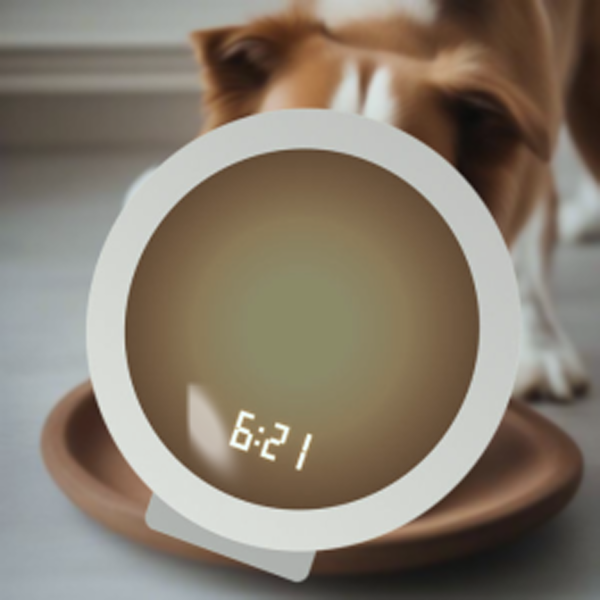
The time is 6,21
